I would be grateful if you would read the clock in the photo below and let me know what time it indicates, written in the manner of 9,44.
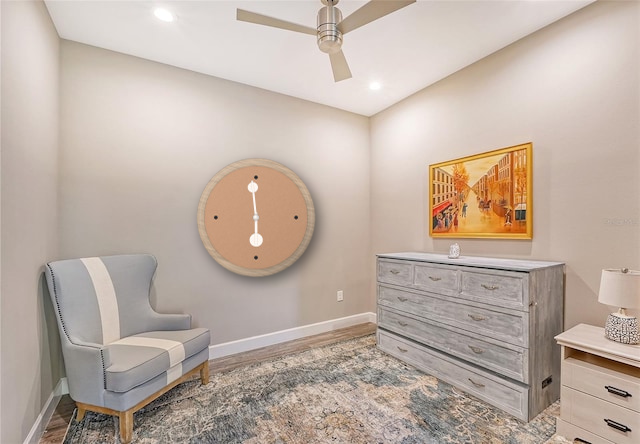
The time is 5,59
